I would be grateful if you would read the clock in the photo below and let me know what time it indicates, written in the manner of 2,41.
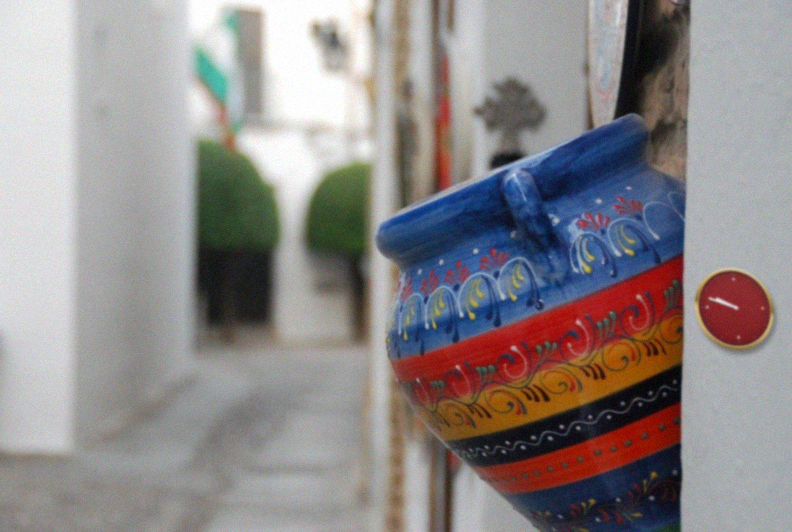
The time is 9,48
